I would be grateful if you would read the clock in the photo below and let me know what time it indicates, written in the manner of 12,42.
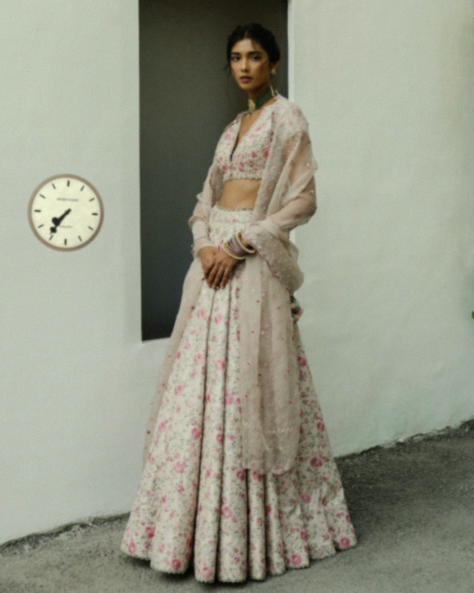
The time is 7,36
